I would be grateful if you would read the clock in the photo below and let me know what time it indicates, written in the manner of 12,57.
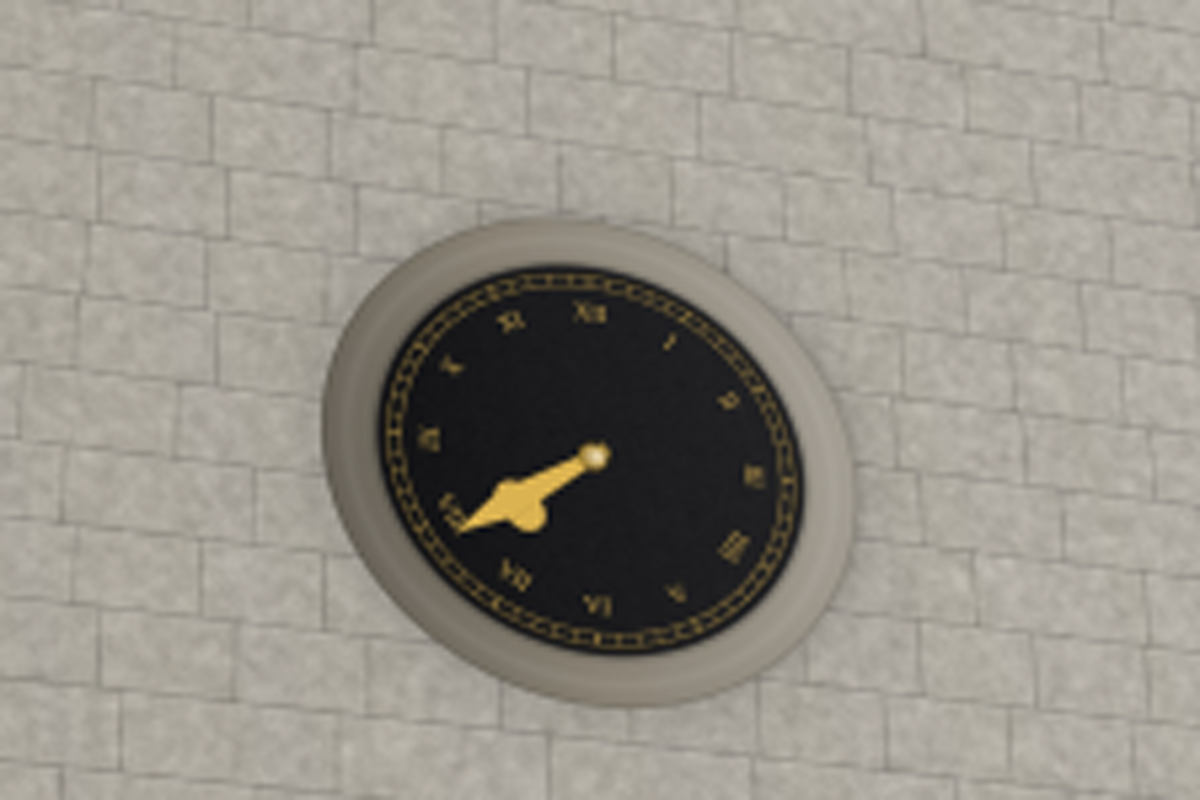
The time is 7,39
